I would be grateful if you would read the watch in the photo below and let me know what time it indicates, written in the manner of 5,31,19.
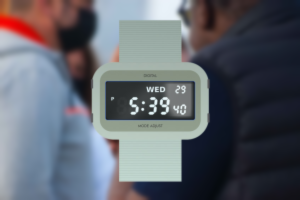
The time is 5,39,40
